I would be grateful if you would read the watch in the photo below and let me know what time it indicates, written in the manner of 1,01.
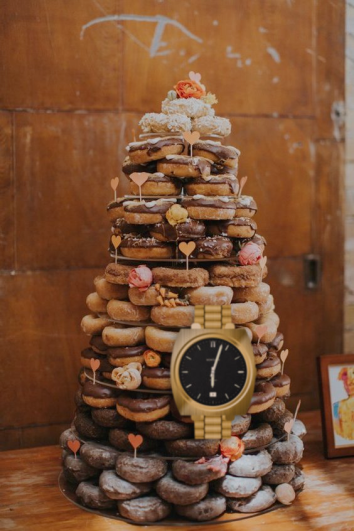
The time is 6,03
